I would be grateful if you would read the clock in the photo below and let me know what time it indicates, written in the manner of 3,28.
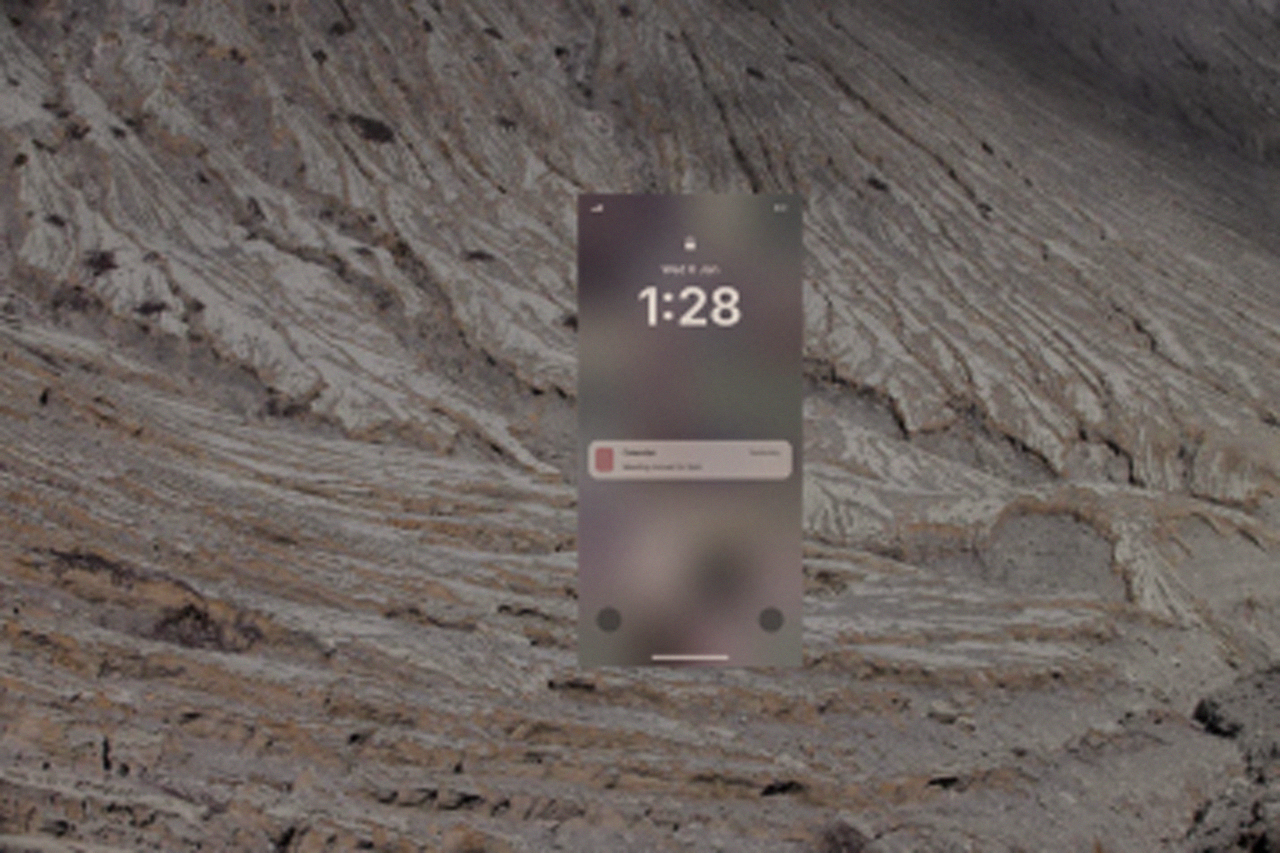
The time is 1,28
